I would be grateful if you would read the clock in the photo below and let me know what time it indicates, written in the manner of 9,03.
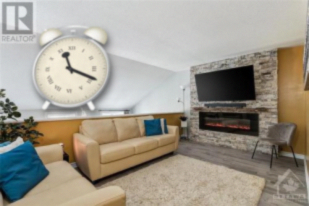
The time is 11,19
